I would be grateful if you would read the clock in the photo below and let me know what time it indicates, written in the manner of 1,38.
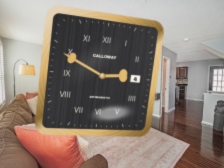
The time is 2,49
